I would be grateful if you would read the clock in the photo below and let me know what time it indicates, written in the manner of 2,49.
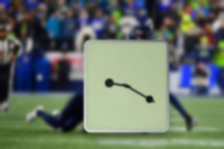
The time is 9,20
